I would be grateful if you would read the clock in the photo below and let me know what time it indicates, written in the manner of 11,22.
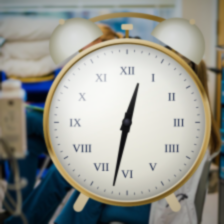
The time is 12,32
